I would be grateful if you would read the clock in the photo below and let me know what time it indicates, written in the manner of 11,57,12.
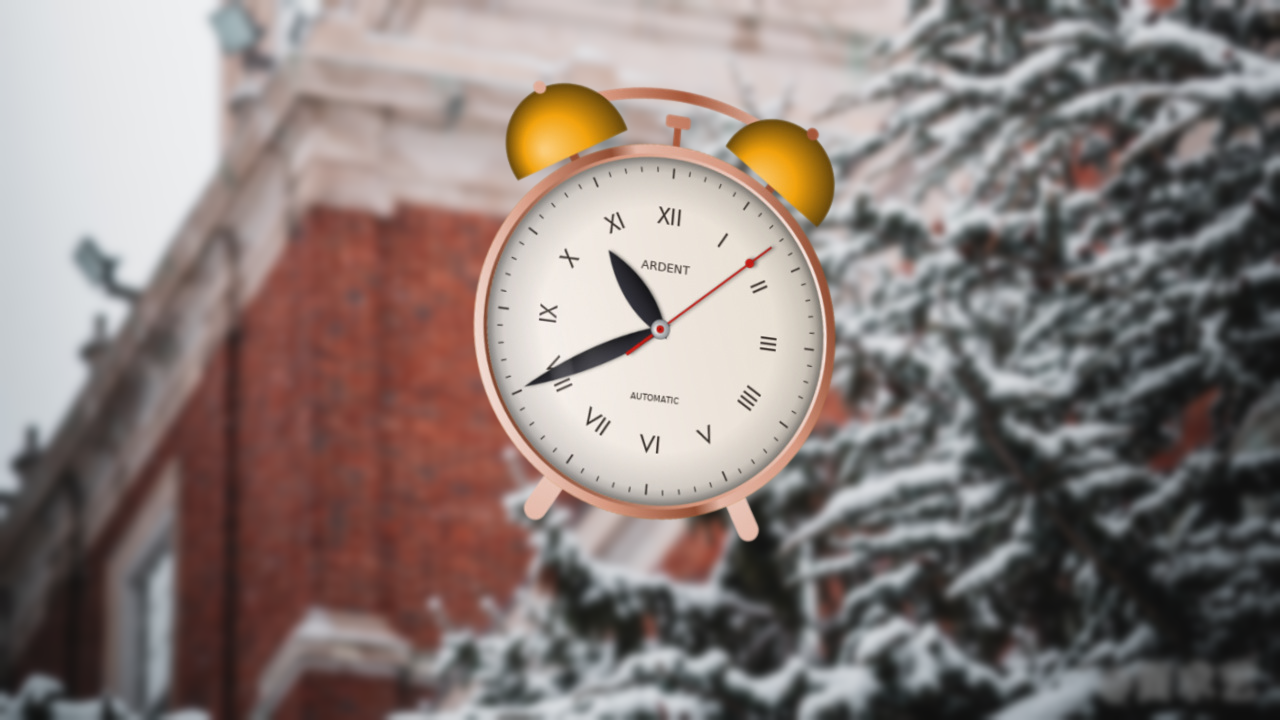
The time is 10,40,08
